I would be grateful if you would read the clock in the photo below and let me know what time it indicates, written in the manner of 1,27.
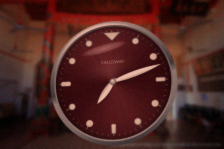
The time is 7,12
